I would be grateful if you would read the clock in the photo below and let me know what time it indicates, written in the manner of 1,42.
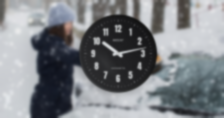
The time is 10,13
